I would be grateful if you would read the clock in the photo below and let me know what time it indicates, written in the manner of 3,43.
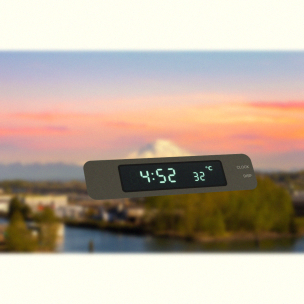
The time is 4,52
